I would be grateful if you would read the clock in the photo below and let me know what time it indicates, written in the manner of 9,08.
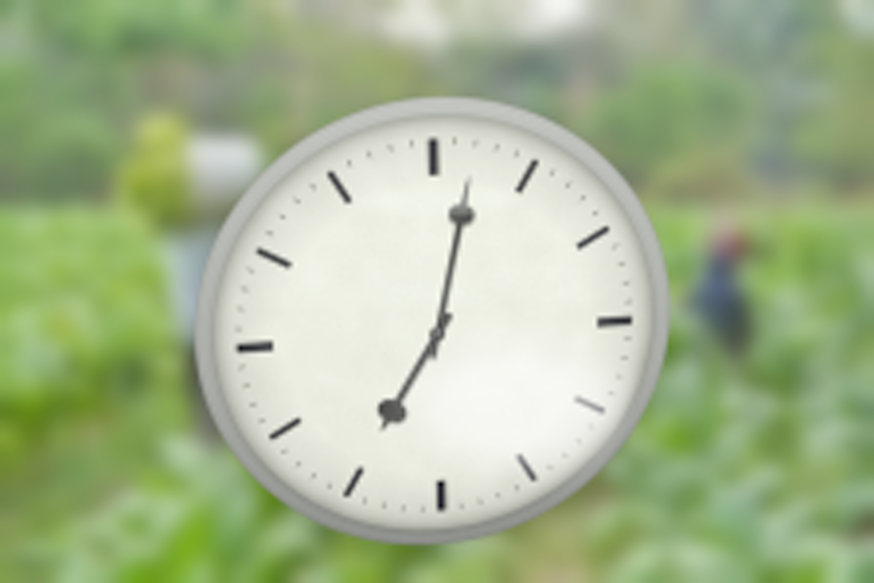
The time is 7,02
